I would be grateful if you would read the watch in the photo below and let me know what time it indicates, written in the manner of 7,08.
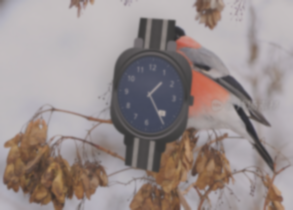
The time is 1,24
